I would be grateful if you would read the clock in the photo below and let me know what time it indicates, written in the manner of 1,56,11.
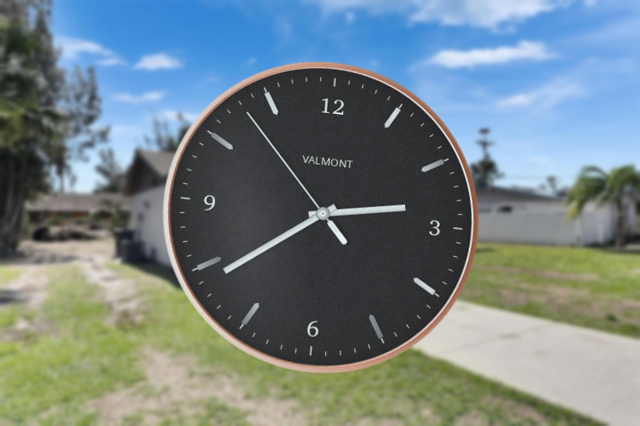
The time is 2,38,53
